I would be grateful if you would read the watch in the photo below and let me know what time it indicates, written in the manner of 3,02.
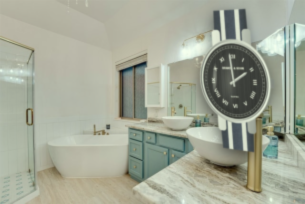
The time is 1,59
